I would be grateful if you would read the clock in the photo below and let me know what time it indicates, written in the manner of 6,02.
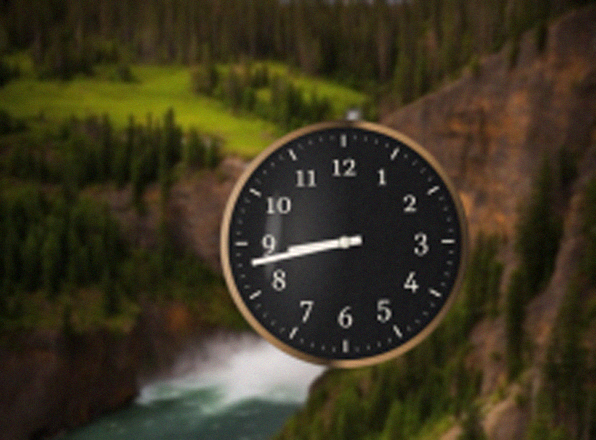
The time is 8,43
